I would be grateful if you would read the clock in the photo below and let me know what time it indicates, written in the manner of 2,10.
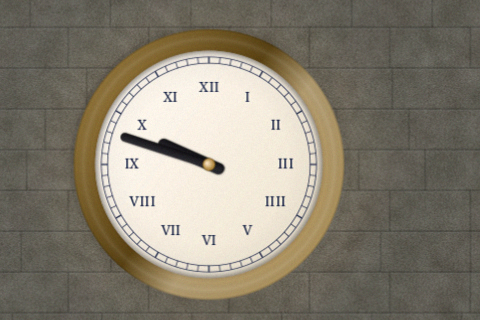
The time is 9,48
